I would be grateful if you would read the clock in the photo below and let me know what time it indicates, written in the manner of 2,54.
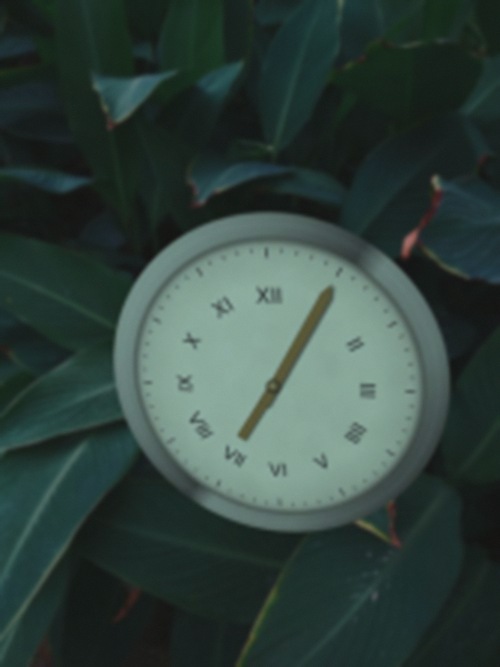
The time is 7,05
